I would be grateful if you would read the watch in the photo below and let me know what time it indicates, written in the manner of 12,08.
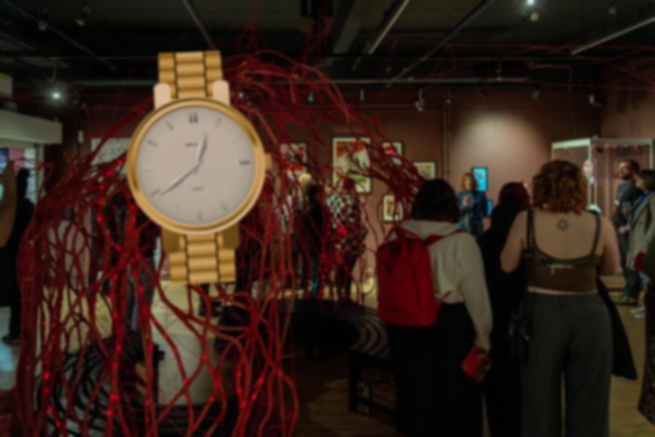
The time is 12,39
